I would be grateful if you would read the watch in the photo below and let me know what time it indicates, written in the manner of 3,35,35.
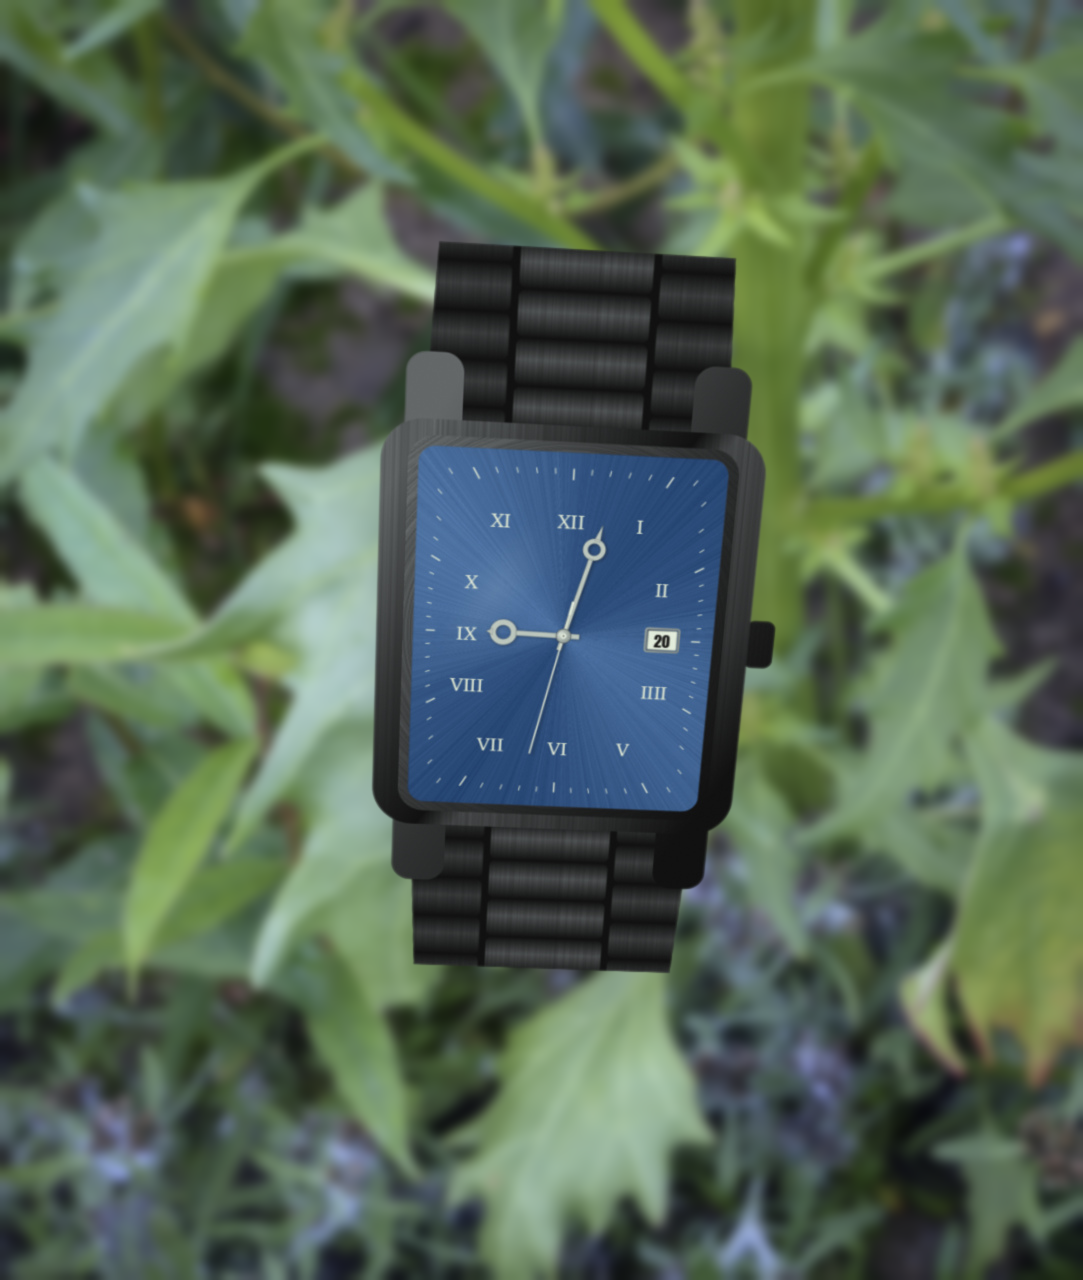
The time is 9,02,32
